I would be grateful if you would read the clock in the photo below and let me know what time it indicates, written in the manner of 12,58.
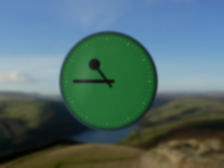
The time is 10,45
